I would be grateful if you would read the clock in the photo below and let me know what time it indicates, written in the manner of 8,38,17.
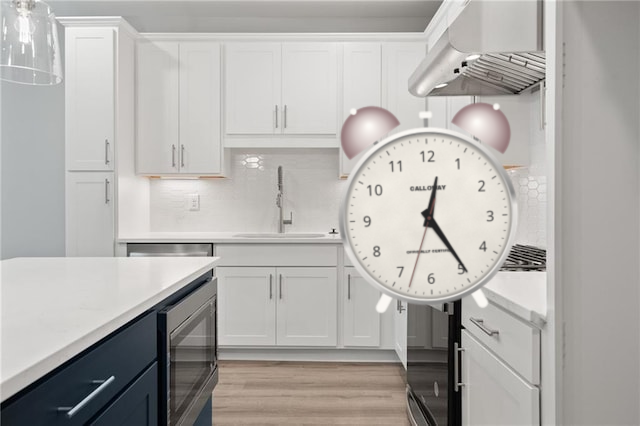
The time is 12,24,33
